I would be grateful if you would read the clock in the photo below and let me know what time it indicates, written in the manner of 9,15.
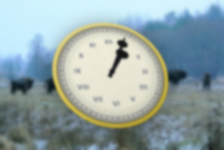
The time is 1,04
